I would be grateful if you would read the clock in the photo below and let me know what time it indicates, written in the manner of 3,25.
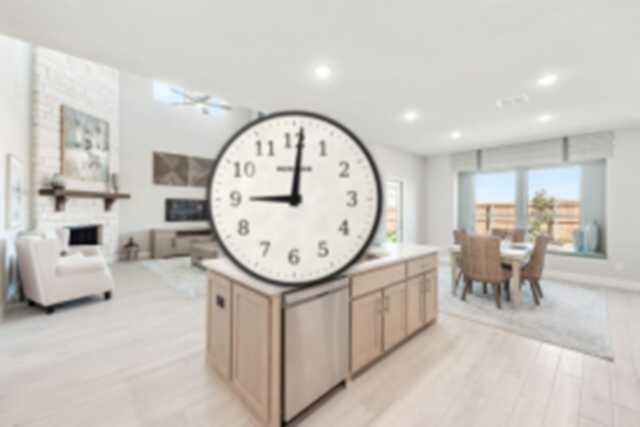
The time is 9,01
